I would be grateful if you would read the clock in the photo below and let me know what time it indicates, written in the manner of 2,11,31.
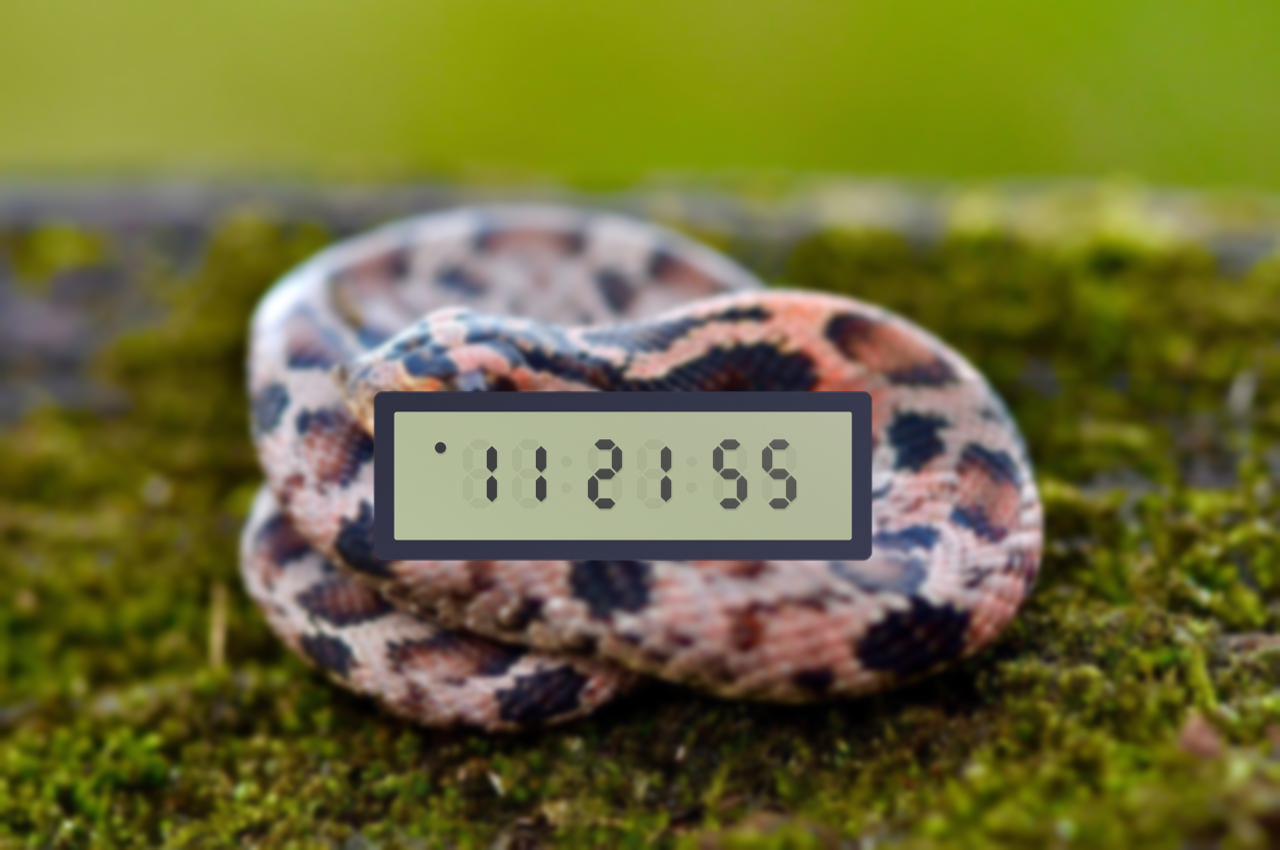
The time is 11,21,55
